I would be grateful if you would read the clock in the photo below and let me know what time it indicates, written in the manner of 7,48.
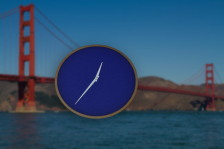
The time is 12,36
